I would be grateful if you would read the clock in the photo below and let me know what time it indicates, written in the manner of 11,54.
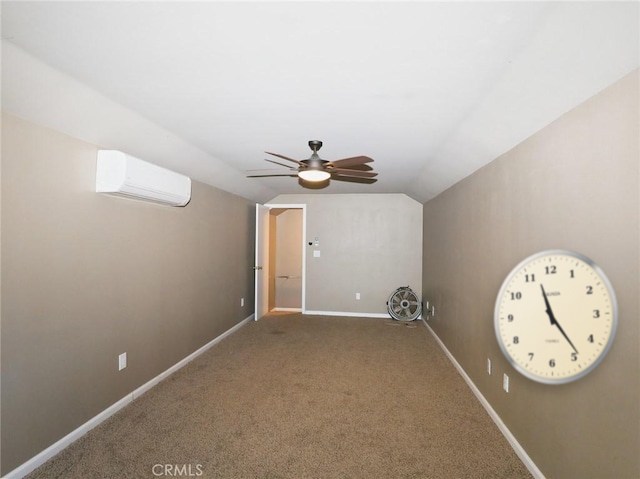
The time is 11,24
